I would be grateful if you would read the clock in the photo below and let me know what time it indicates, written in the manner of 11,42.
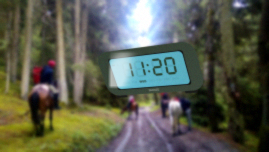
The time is 11,20
